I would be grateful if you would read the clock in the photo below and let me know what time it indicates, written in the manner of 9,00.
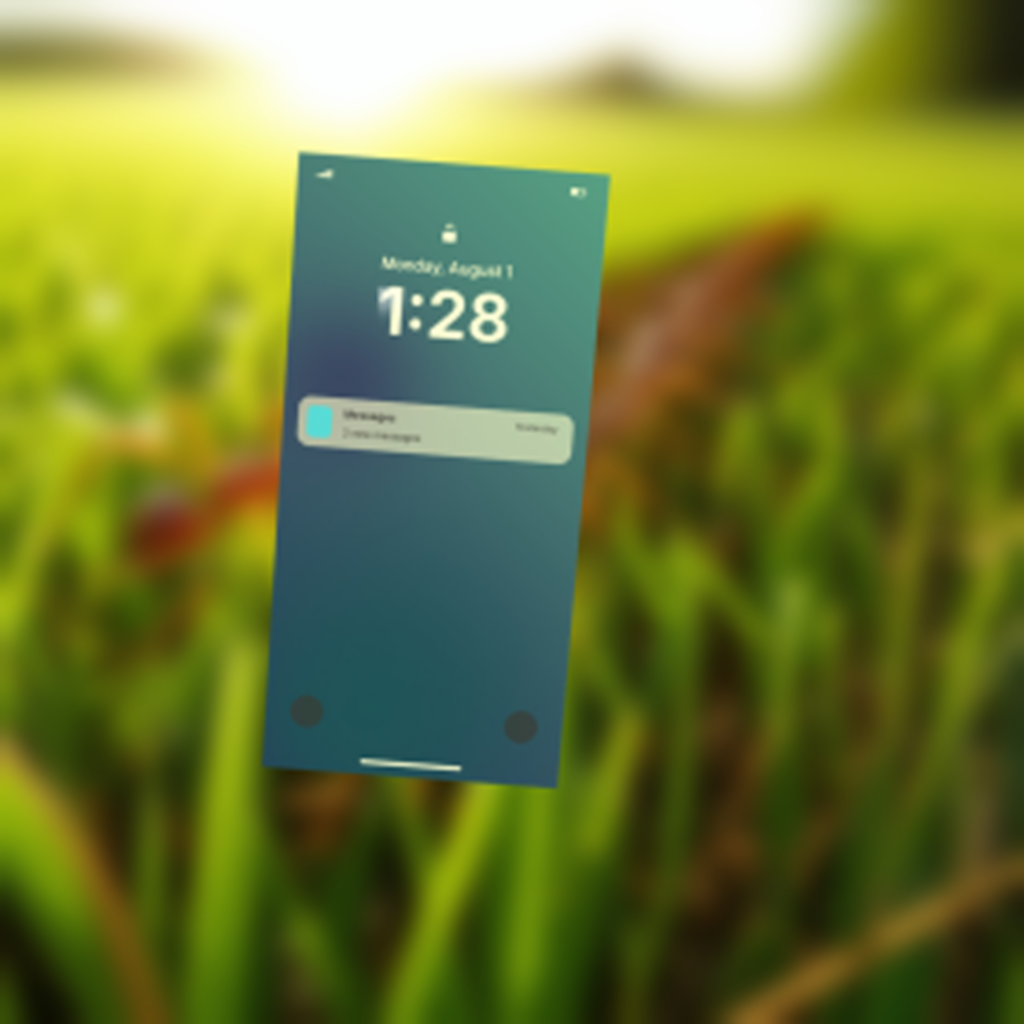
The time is 1,28
